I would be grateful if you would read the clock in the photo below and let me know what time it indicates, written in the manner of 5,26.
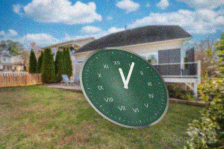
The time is 12,06
